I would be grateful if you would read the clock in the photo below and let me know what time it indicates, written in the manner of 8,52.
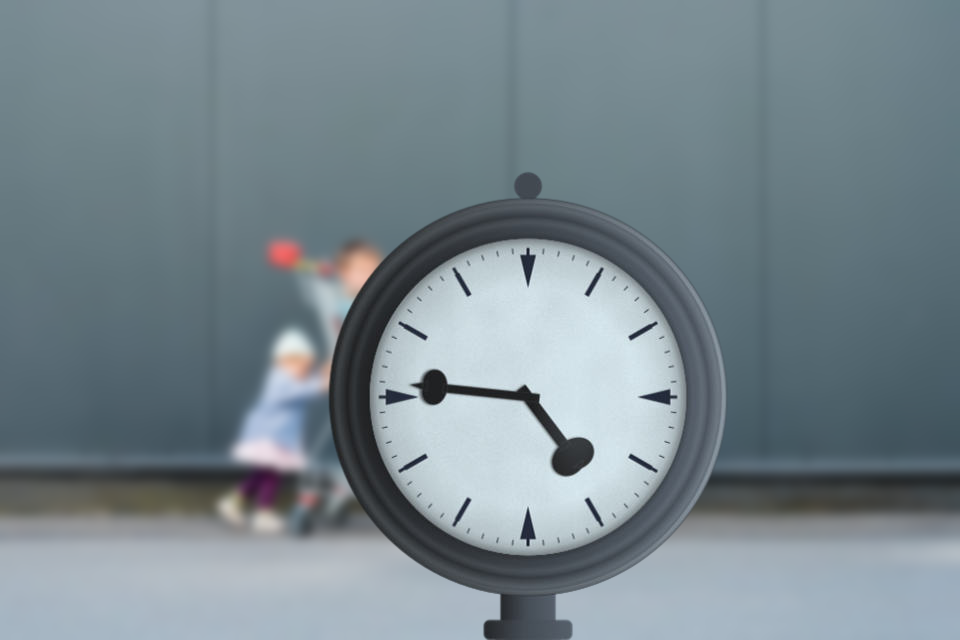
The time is 4,46
